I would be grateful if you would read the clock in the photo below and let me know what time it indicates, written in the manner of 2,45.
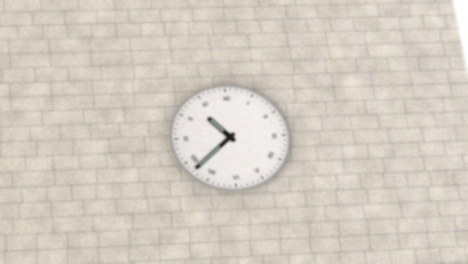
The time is 10,38
